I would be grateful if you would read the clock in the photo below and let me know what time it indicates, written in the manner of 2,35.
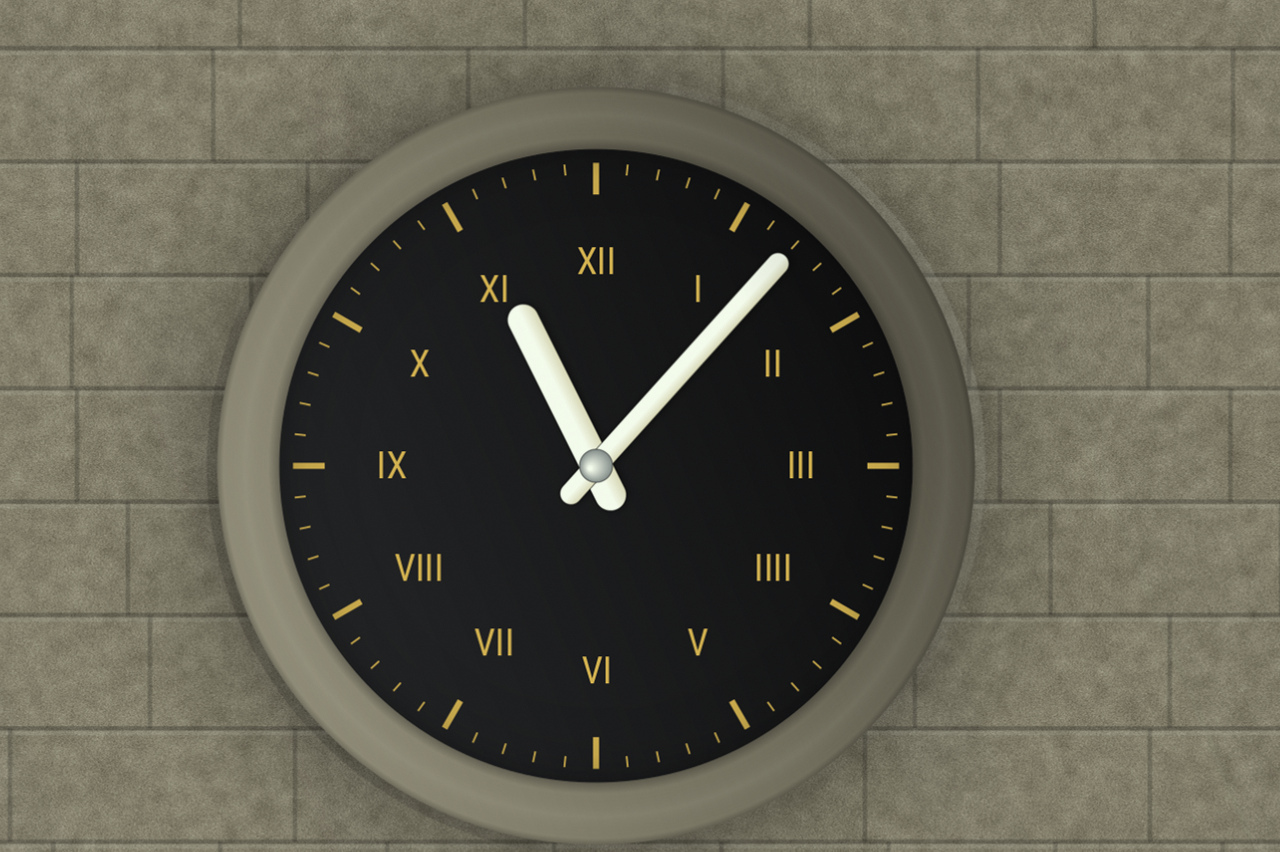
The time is 11,07
